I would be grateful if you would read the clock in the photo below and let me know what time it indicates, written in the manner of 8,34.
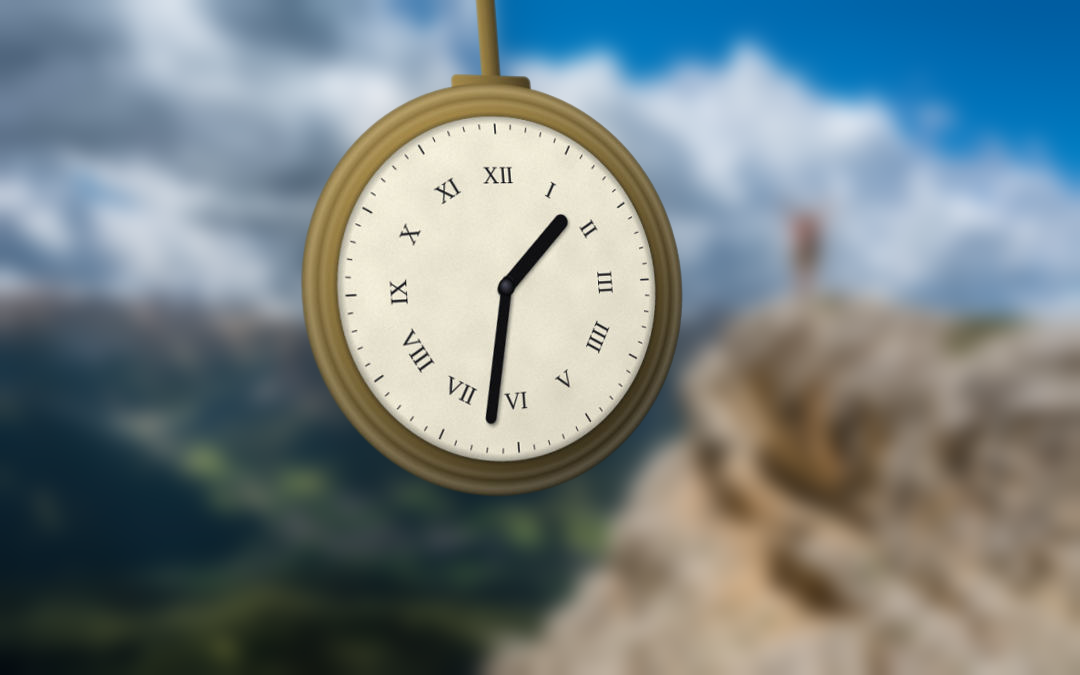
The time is 1,32
